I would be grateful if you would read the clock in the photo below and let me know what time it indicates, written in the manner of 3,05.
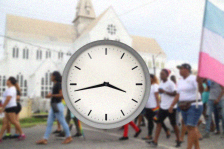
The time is 3,43
